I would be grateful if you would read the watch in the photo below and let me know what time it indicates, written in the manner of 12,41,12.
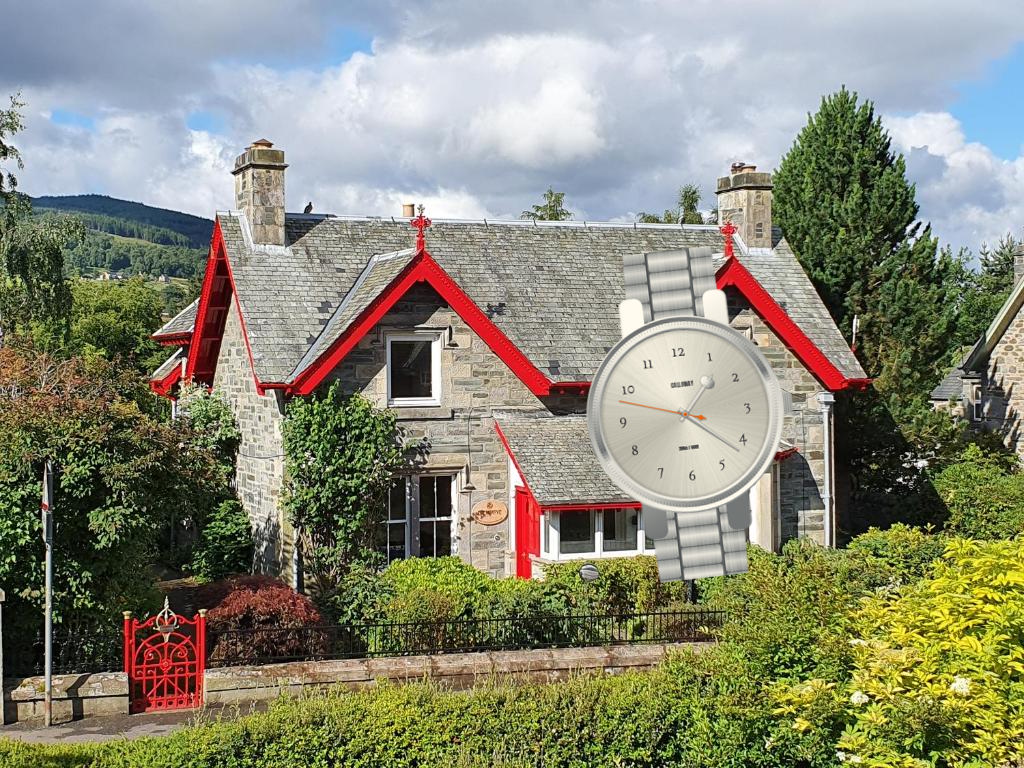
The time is 1,21,48
